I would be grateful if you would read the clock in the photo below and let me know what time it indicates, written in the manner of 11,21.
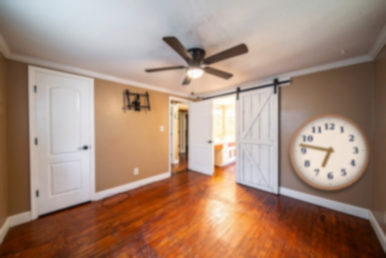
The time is 6,47
